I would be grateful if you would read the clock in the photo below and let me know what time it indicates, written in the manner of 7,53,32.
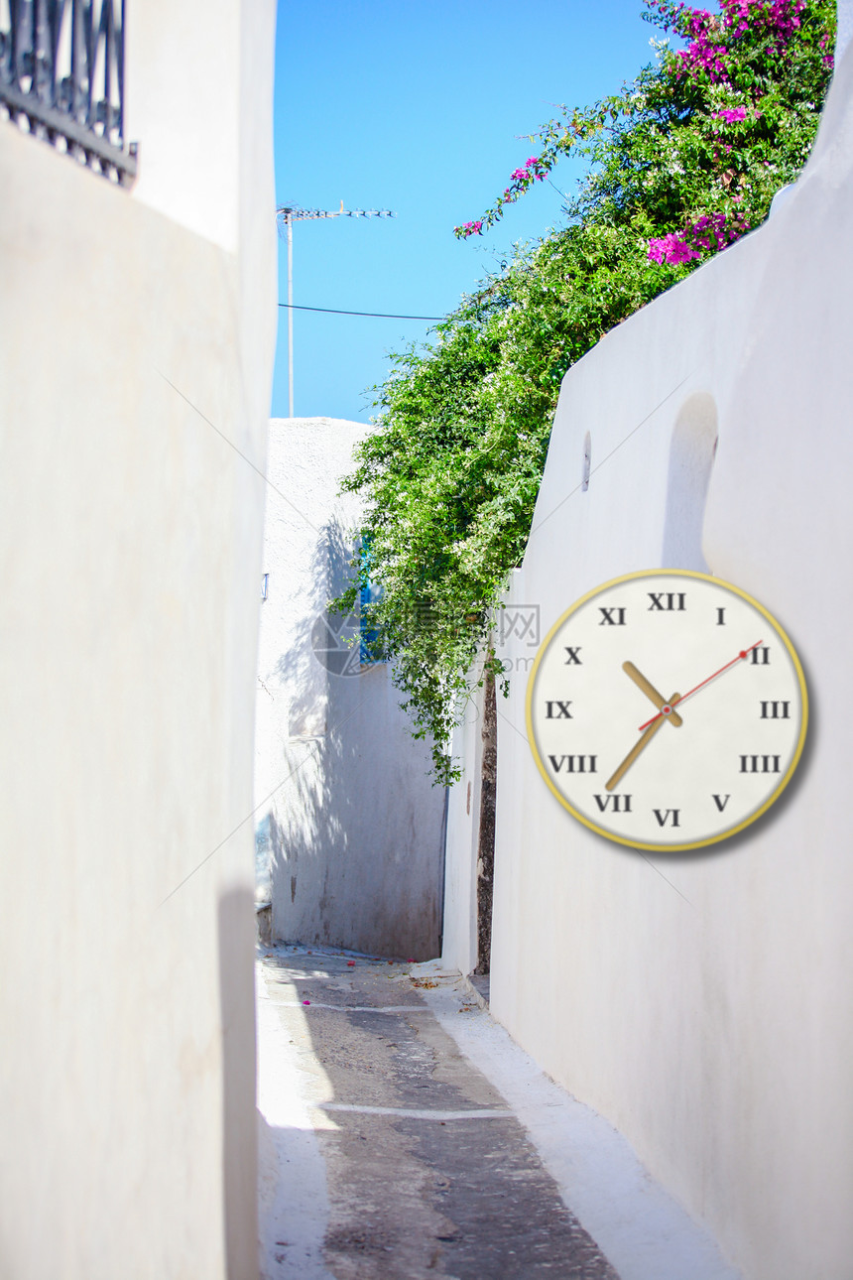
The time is 10,36,09
